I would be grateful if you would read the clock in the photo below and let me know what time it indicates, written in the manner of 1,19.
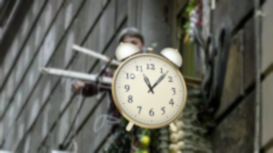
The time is 11,07
